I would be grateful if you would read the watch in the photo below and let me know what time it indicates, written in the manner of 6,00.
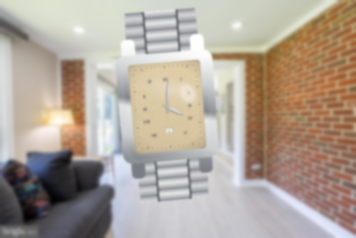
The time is 4,01
